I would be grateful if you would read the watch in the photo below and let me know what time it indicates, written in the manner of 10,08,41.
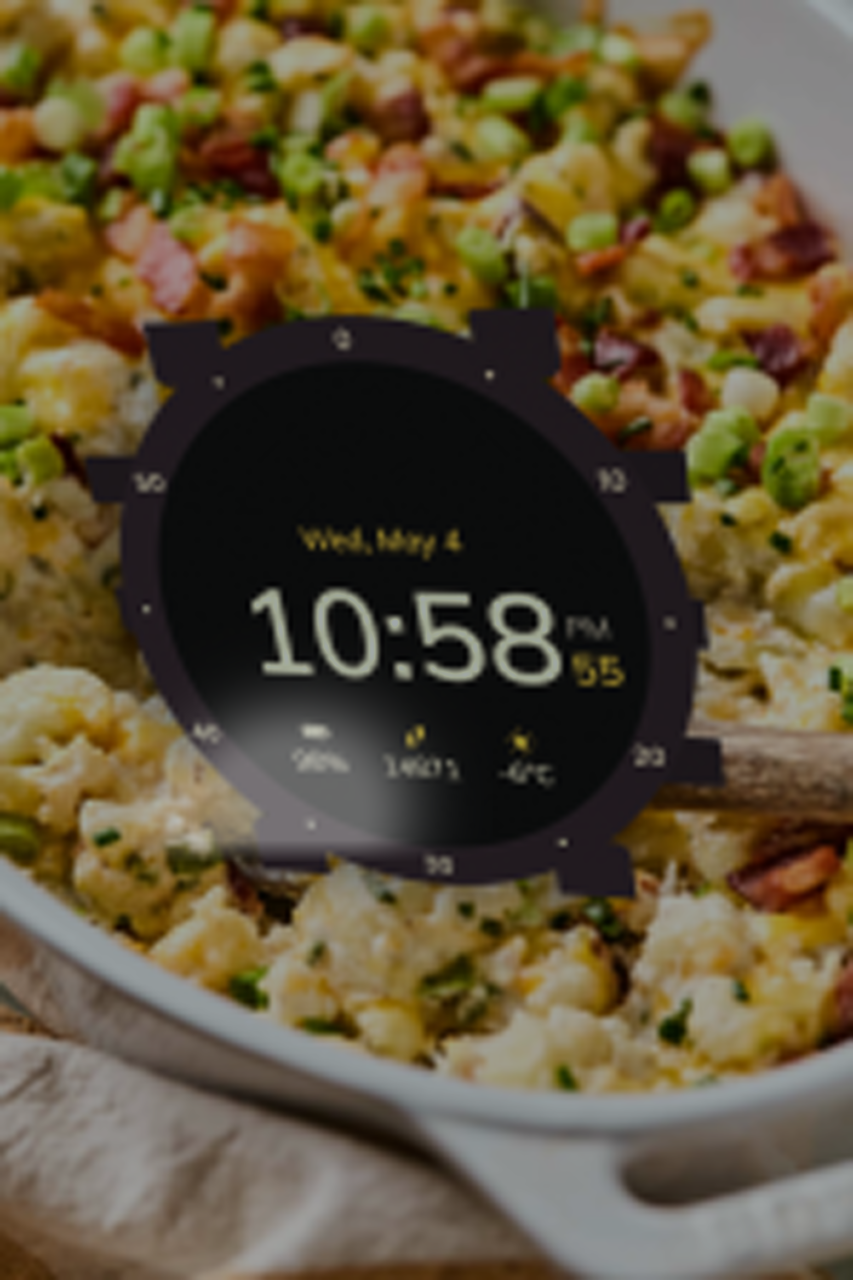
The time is 10,58,55
